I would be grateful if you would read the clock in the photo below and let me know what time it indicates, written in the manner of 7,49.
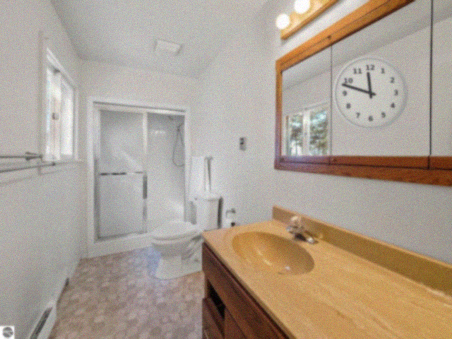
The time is 11,48
